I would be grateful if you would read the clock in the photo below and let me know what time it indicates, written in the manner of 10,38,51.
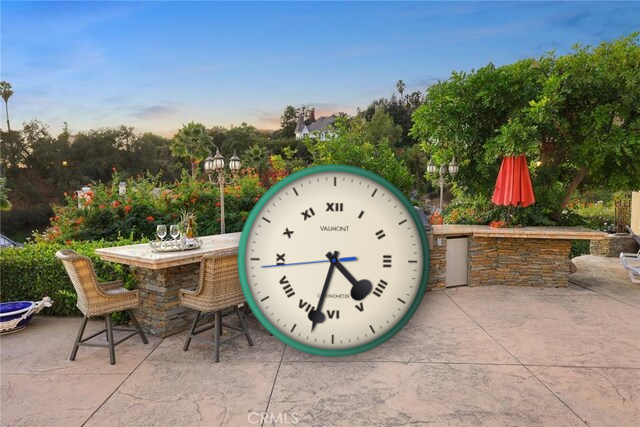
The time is 4,32,44
